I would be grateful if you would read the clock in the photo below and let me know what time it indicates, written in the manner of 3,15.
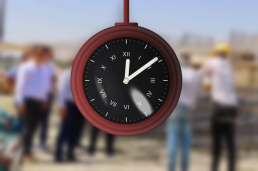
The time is 12,09
